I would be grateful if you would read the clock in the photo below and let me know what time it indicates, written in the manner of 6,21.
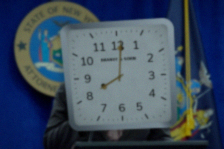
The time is 8,01
